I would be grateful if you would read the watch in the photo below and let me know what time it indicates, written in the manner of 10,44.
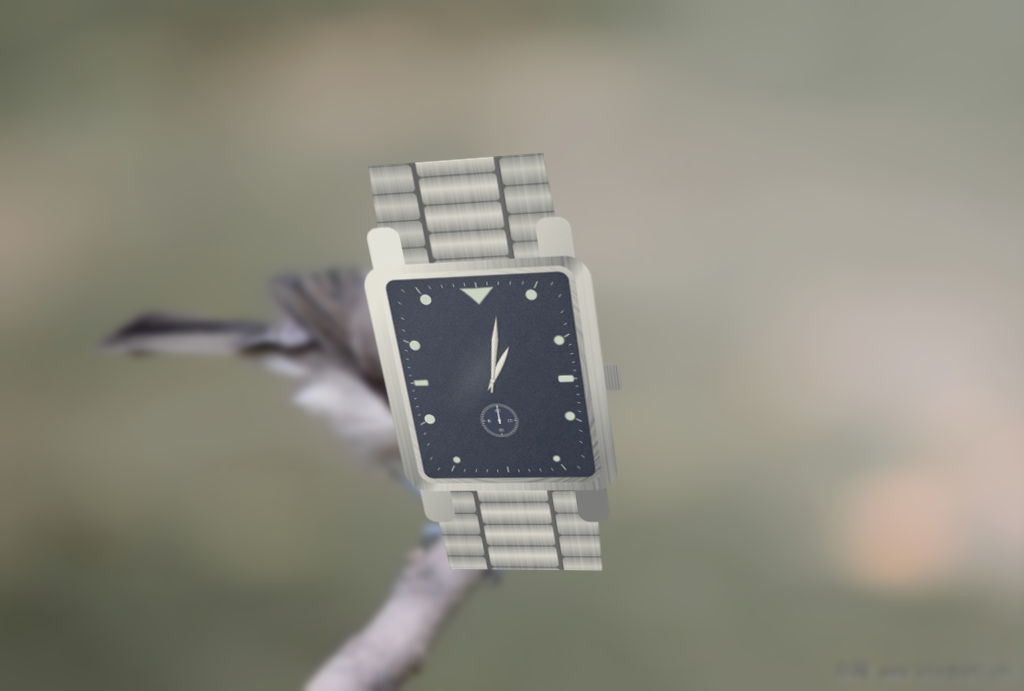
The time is 1,02
